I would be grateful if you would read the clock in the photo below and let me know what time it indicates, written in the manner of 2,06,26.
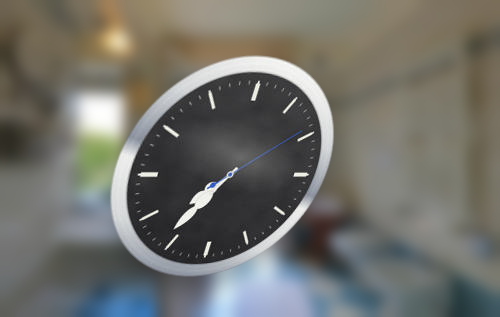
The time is 7,36,09
